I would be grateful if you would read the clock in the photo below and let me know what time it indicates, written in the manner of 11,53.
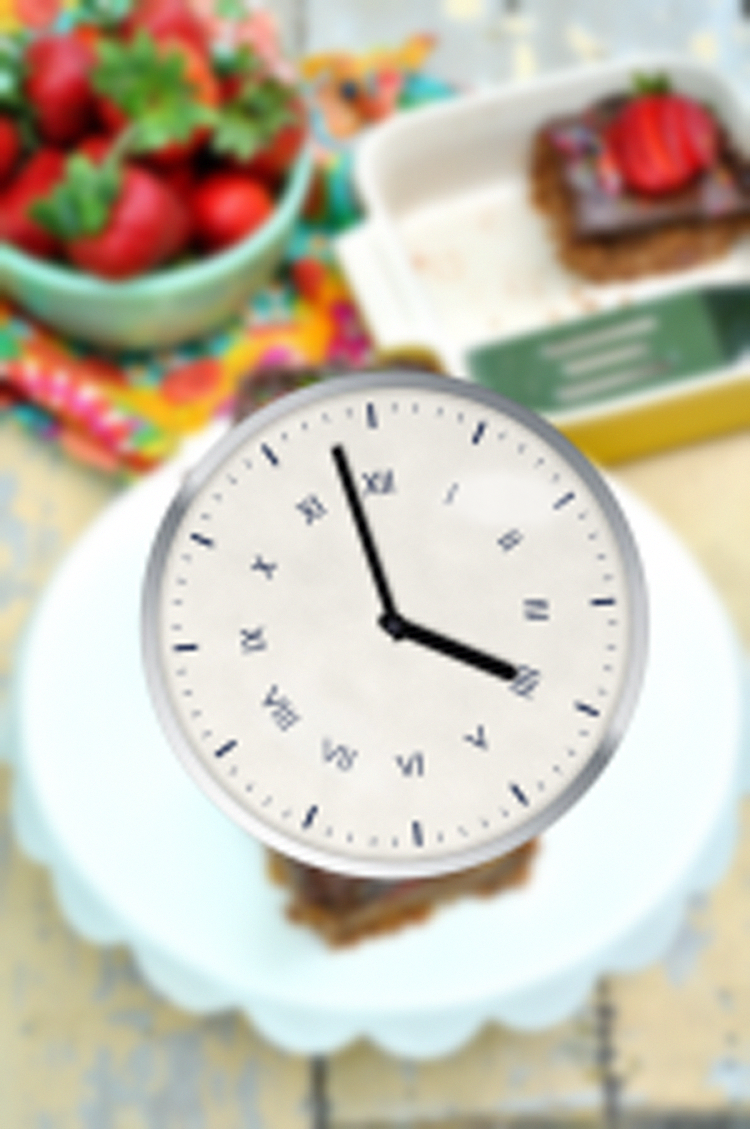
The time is 3,58
